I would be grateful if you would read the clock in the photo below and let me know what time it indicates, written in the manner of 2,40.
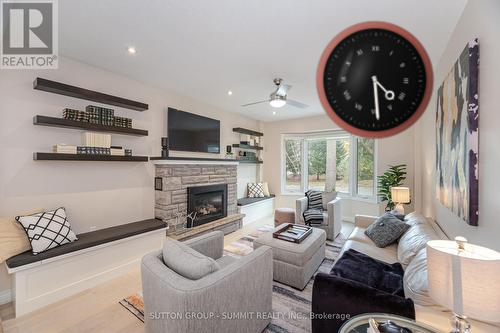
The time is 4,29
